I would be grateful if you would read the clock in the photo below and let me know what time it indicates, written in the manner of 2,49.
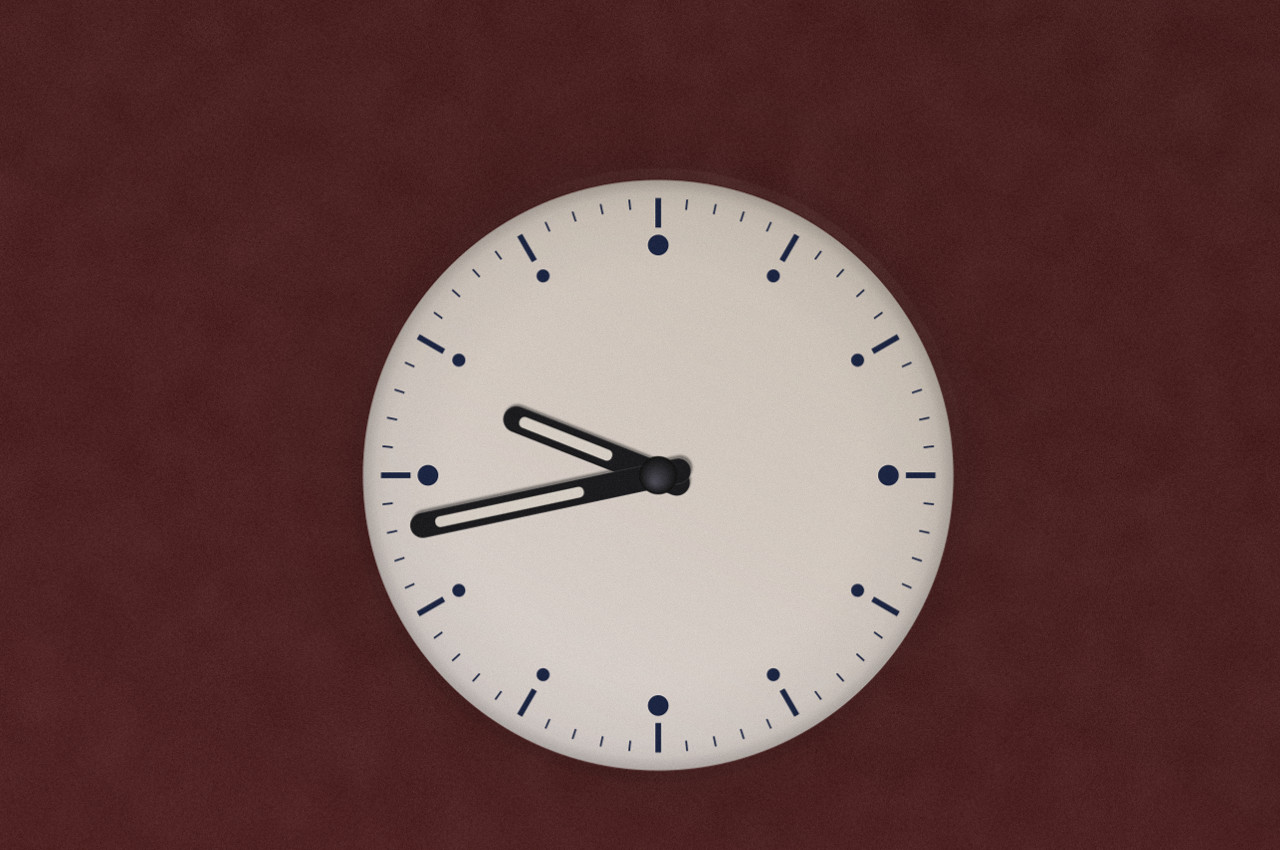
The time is 9,43
